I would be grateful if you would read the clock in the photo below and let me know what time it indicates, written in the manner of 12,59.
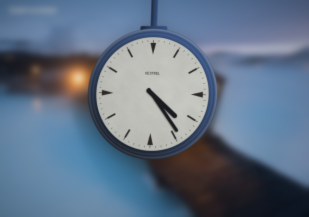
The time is 4,24
